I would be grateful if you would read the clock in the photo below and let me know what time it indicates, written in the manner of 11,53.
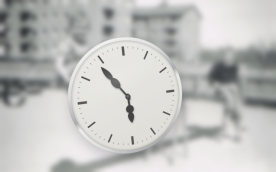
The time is 5,54
